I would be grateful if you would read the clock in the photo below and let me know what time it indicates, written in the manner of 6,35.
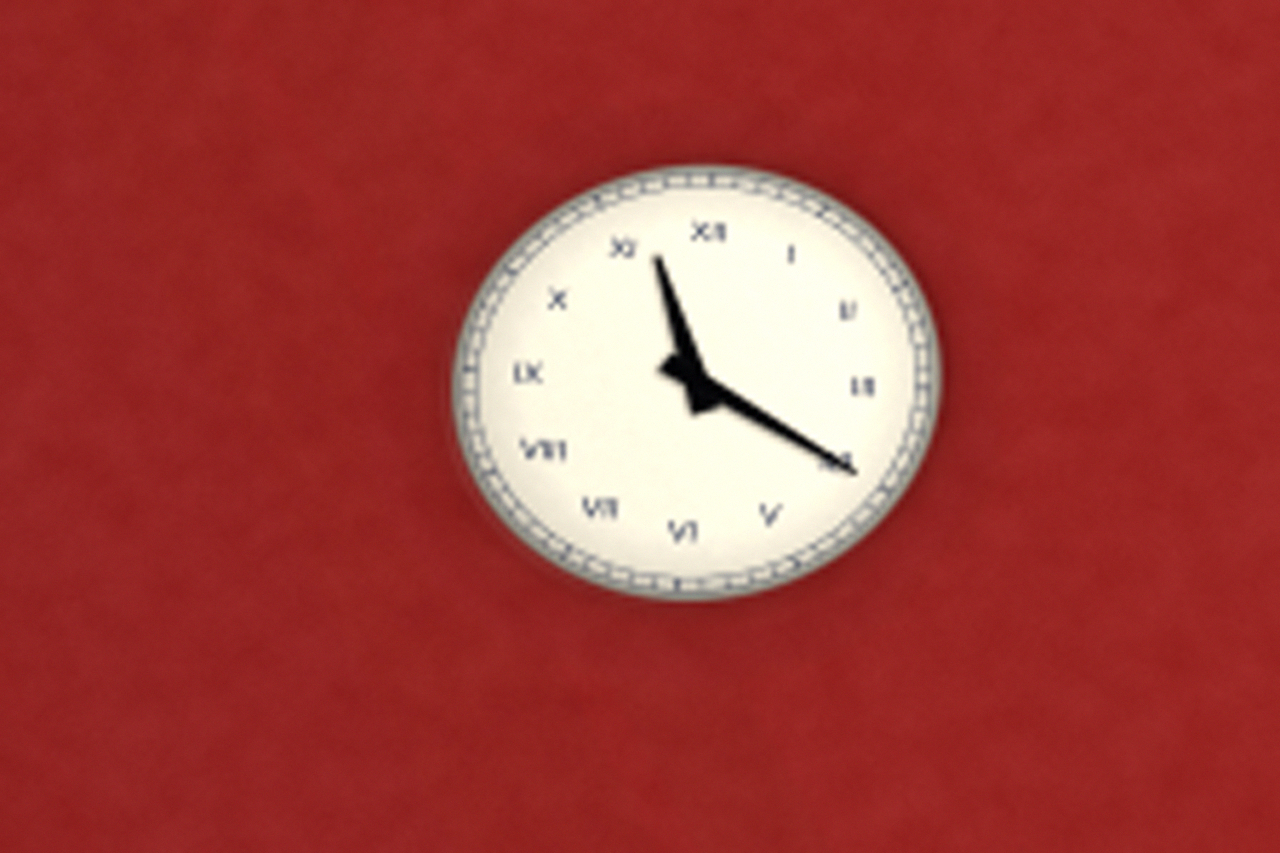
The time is 11,20
